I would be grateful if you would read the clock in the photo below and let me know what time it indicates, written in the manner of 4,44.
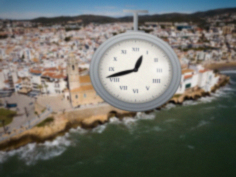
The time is 12,42
